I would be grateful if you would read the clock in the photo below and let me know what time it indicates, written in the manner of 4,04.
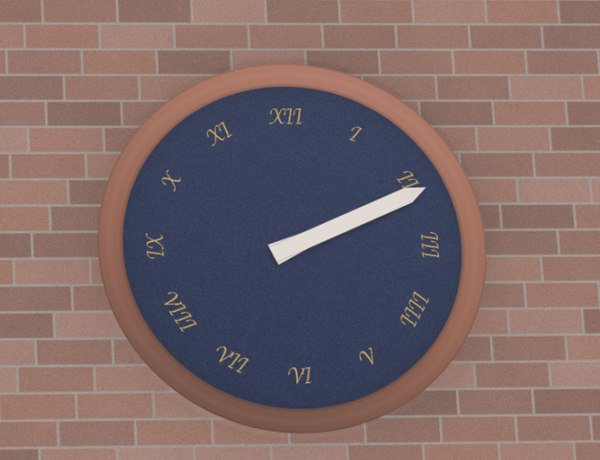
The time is 2,11
